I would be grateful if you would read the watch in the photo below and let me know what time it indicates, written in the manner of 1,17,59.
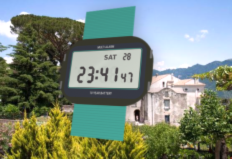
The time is 23,41,47
